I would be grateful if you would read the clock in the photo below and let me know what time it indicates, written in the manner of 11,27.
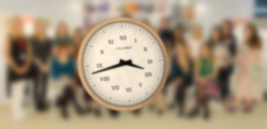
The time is 3,43
